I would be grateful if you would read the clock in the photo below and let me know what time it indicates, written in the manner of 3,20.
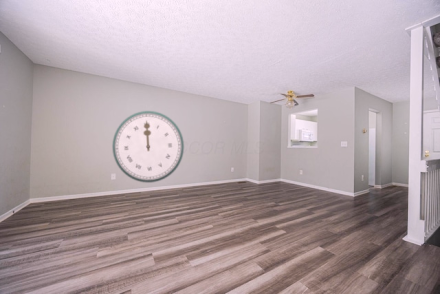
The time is 12,00
